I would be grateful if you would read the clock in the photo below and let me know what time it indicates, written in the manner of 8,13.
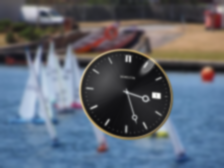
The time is 3,27
